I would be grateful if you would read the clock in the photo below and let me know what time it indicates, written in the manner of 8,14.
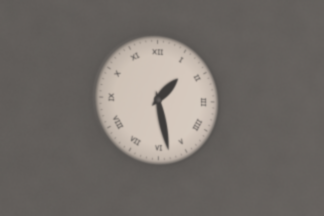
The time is 1,28
